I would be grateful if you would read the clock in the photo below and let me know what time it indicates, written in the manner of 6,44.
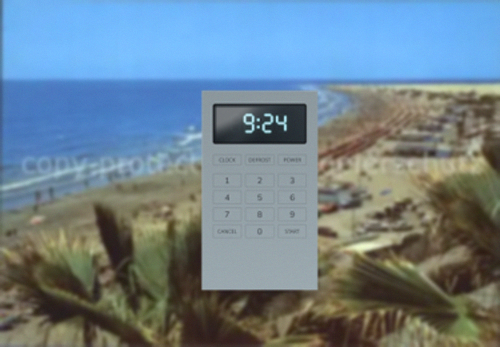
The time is 9,24
